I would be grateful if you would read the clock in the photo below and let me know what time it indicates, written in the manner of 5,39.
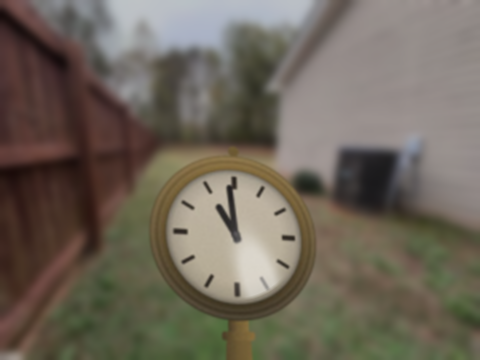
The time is 10,59
